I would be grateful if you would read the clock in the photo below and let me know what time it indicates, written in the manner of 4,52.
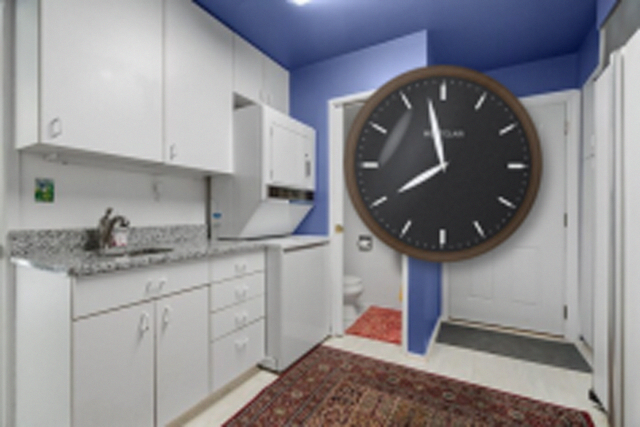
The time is 7,58
